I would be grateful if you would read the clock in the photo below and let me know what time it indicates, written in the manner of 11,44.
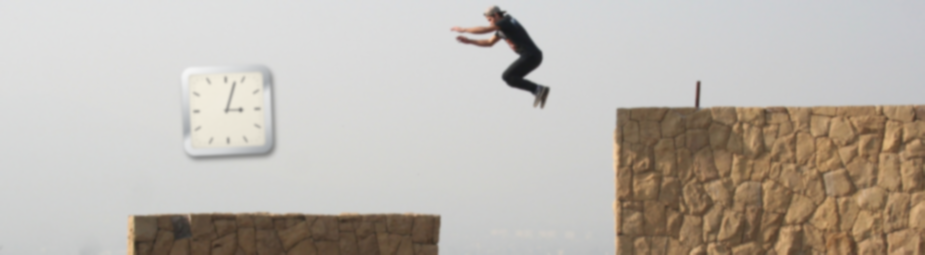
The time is 3,03
